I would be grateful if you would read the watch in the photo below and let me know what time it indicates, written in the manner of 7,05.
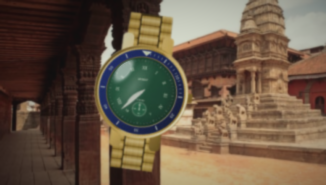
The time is 7,37
